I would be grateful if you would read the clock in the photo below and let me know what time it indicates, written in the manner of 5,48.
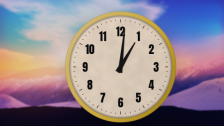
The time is 1,01
